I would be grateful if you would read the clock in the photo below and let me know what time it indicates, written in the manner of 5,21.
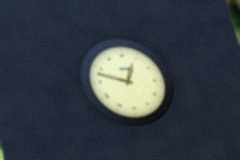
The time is 12,48
